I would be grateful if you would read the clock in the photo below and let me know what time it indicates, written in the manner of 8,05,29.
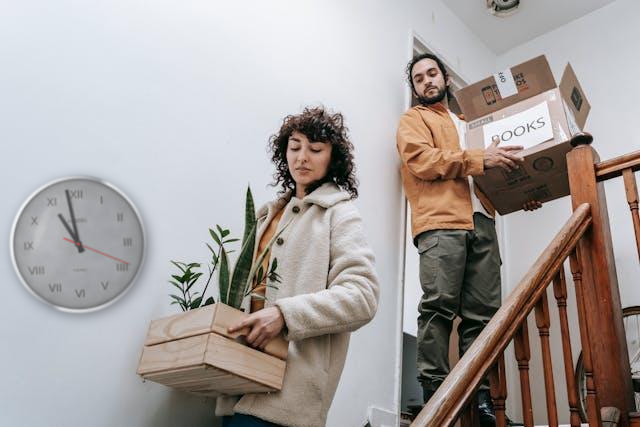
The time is 10,58,19
